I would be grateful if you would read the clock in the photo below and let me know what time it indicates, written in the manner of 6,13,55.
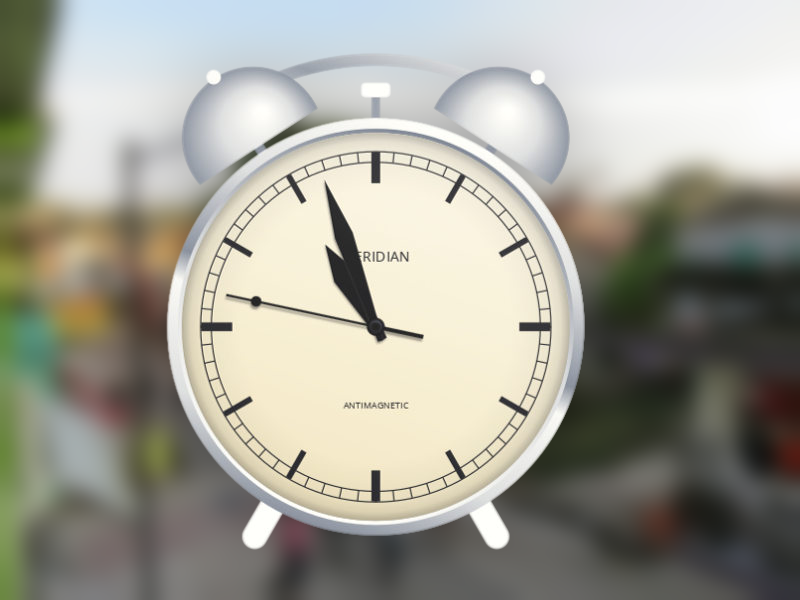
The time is 10,56,47
